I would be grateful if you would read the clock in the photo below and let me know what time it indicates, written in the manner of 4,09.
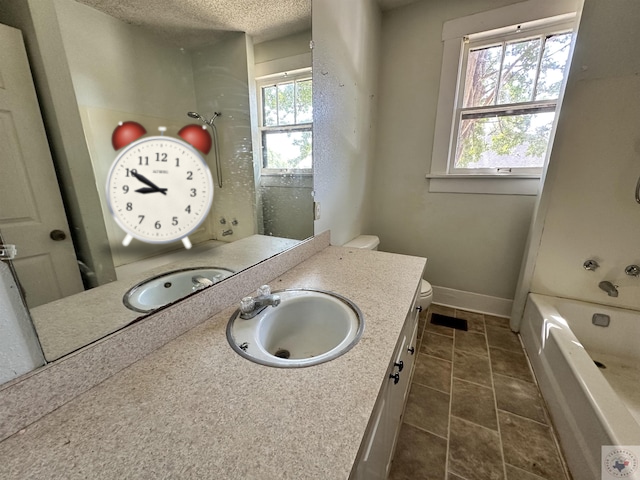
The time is 8,50
